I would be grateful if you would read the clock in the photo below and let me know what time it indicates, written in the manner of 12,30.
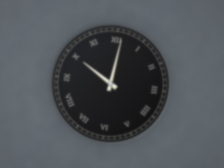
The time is 10,01
